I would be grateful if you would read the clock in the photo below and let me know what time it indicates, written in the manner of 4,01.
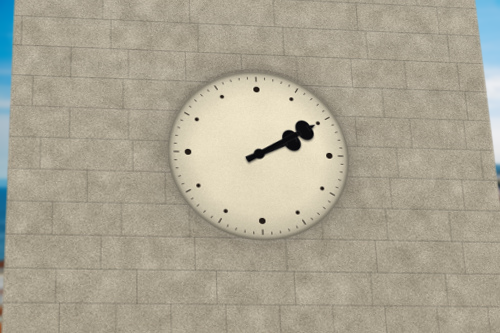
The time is 2,10
